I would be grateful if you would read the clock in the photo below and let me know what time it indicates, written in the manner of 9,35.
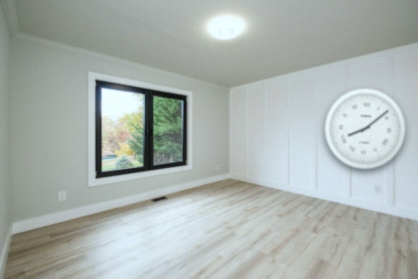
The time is 8,08
